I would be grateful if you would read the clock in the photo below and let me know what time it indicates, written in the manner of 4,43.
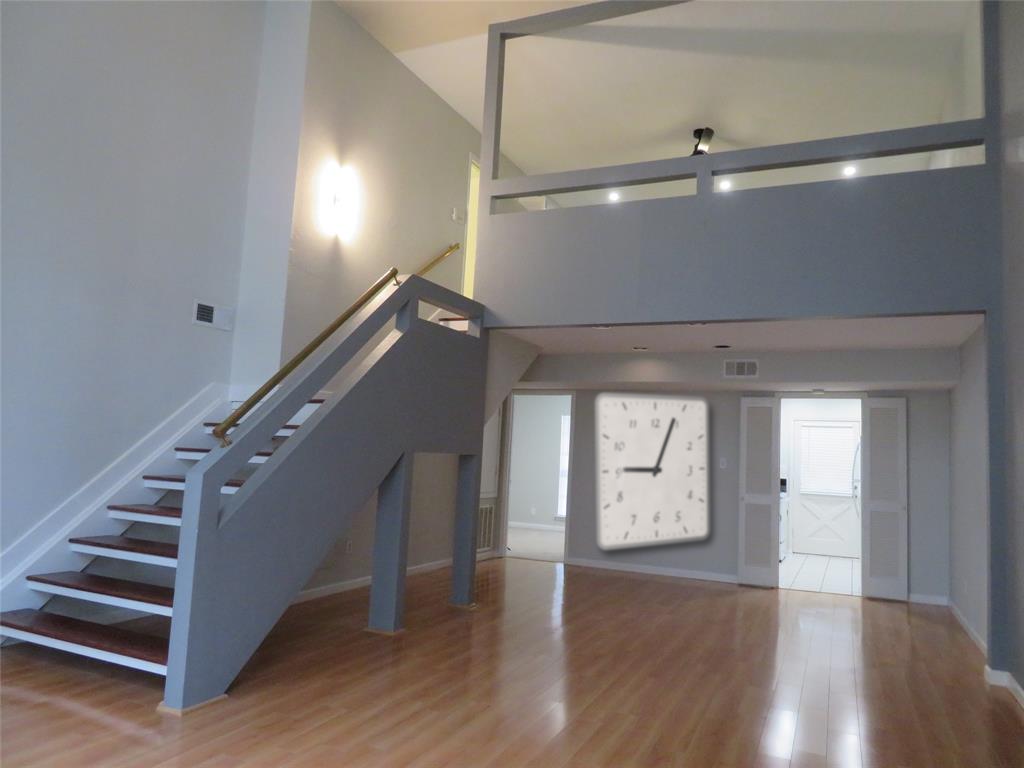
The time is 9,04
